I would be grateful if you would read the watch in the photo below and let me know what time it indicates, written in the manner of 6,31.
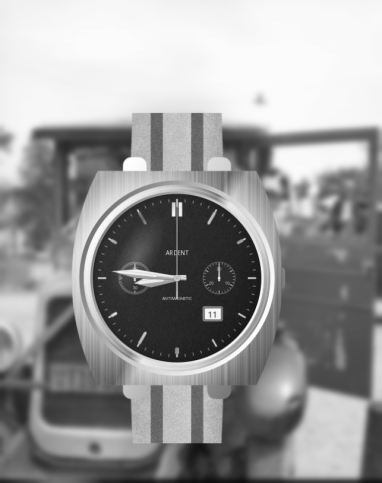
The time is 8,46
